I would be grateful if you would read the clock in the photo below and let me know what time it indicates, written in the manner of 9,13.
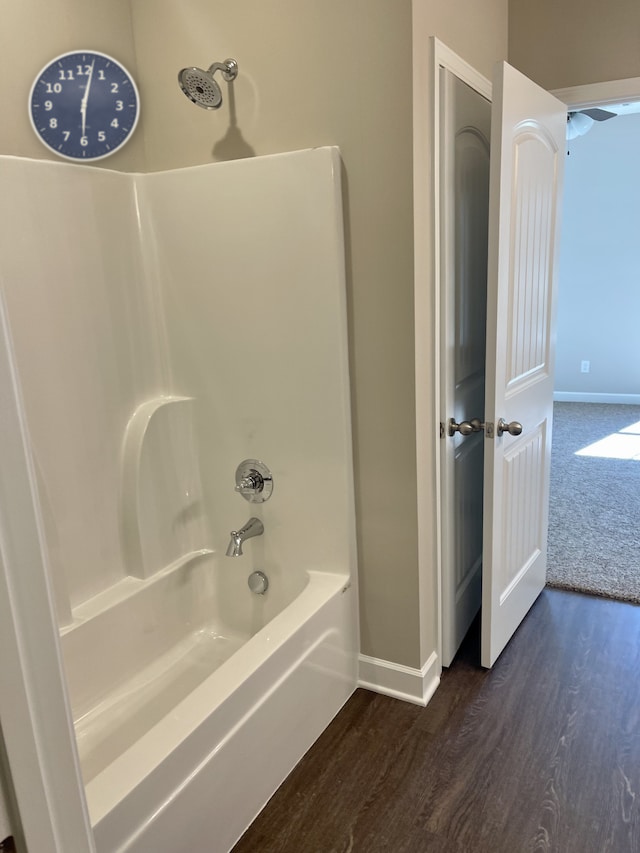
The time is 6,02
